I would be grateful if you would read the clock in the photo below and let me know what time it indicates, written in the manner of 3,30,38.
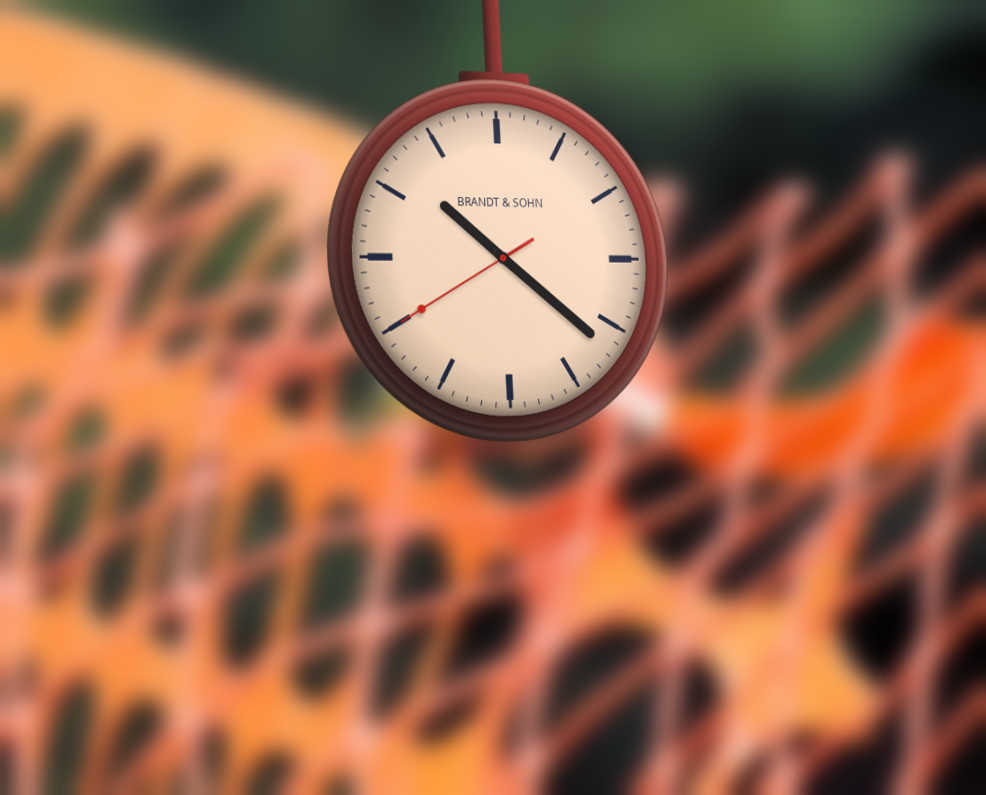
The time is 10,21,40
